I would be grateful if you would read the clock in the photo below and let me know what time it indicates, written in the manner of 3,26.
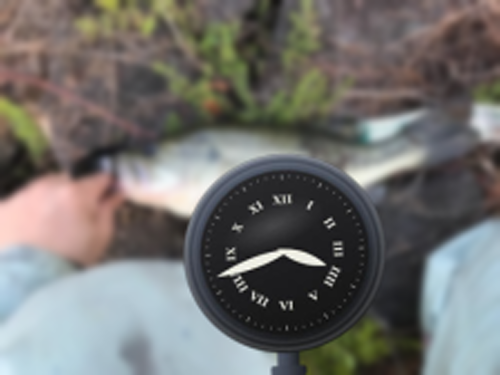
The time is 3,42
